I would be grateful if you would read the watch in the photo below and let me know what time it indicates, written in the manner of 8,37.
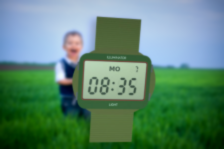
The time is 8,35
